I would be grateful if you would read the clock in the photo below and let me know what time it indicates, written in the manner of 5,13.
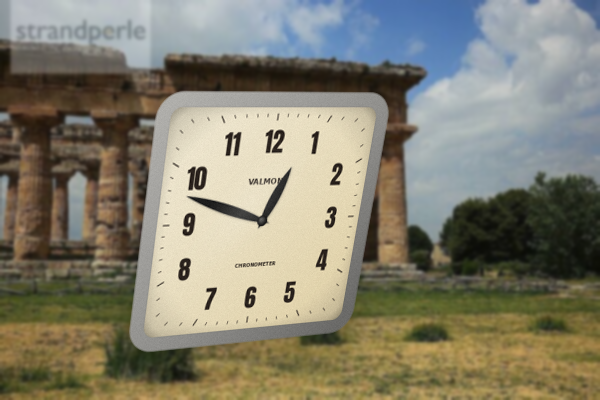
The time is 12,48
